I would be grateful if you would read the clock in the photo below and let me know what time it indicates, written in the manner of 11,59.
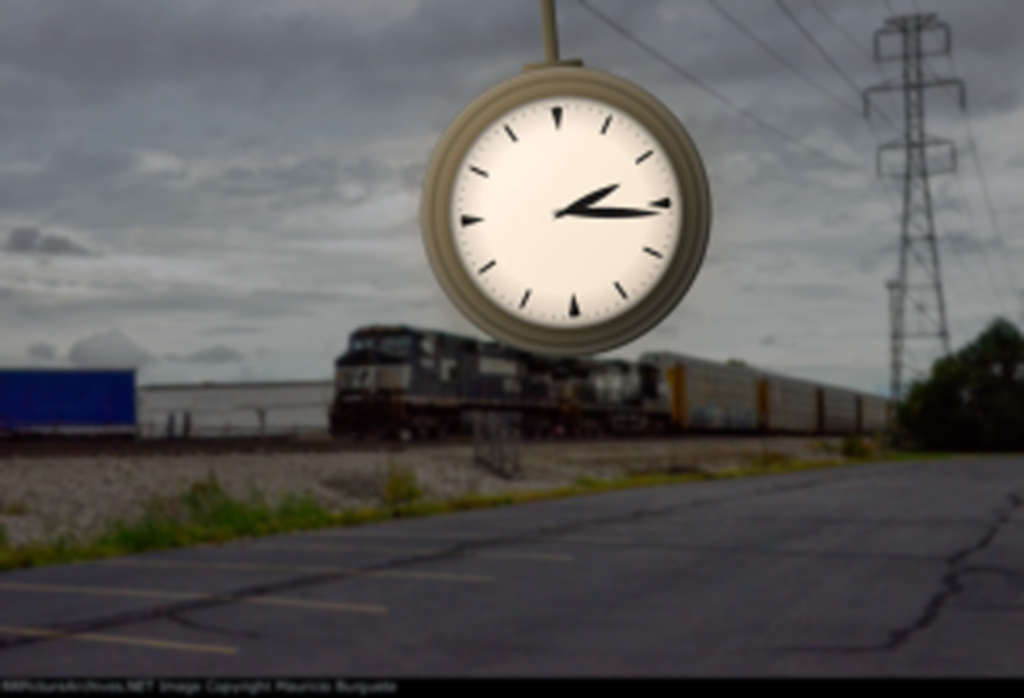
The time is 2,16
